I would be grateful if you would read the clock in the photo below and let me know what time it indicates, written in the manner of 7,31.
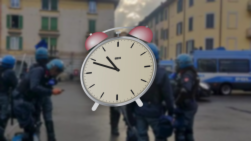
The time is 10,49
